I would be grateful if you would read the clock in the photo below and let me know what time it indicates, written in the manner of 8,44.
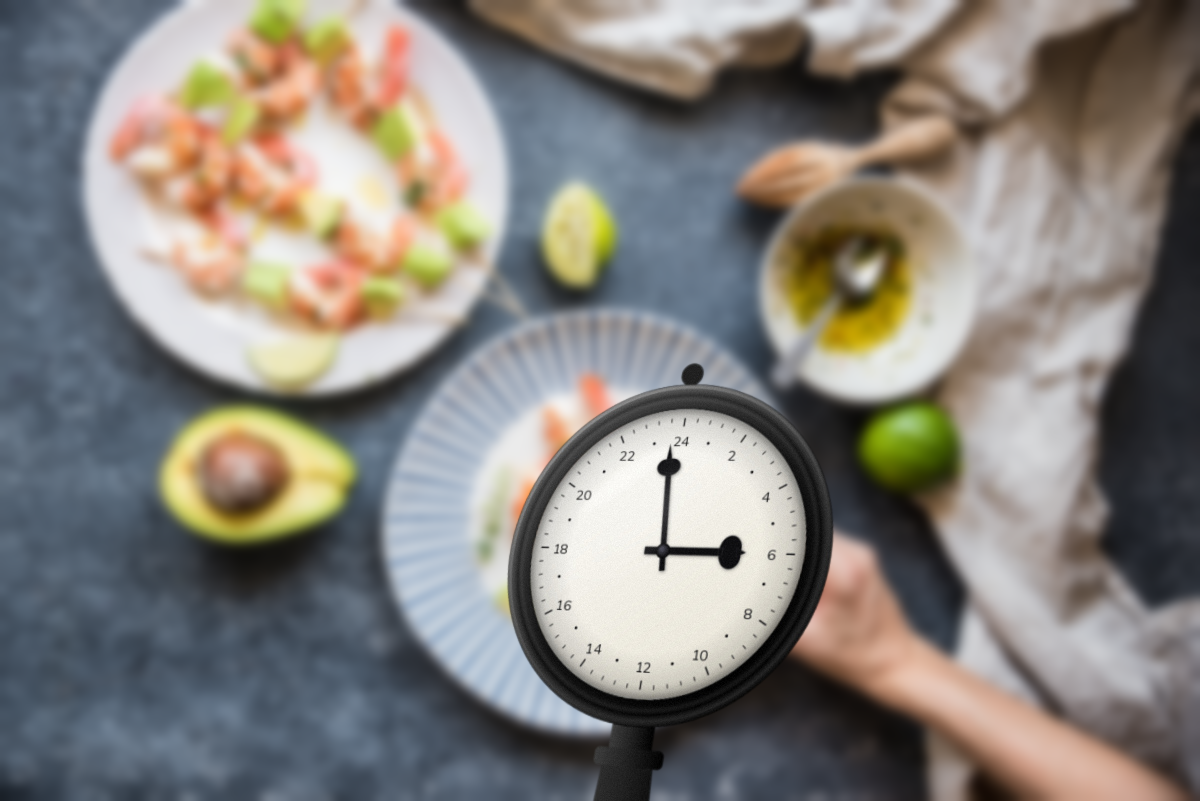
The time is 5,59
